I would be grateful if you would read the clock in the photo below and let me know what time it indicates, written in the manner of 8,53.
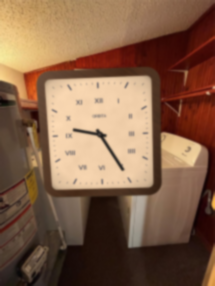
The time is 9,25
